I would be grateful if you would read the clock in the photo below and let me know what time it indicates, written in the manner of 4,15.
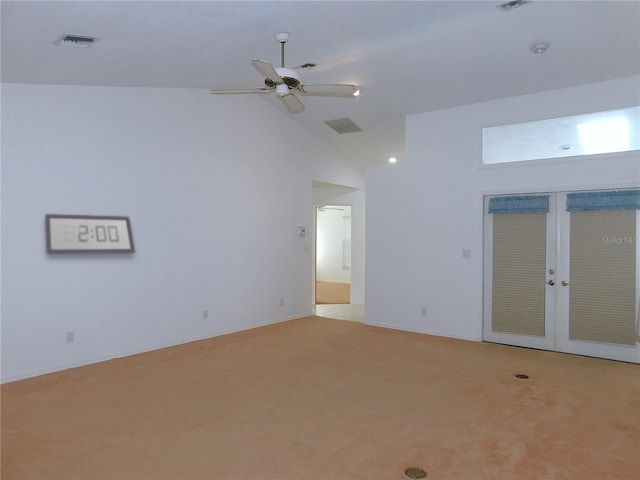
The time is 2,00
